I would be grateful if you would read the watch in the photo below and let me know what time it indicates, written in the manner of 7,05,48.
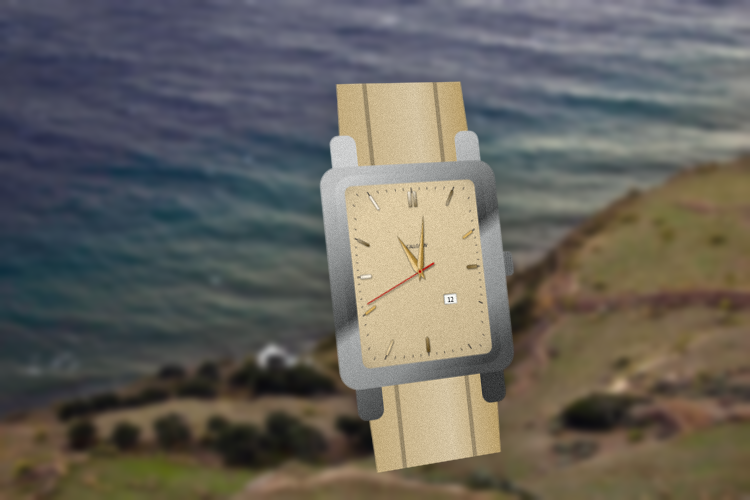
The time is 11,01,41
